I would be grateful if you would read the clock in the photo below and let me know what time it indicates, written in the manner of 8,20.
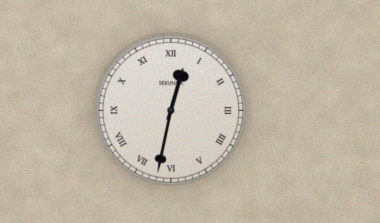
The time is 12,32
